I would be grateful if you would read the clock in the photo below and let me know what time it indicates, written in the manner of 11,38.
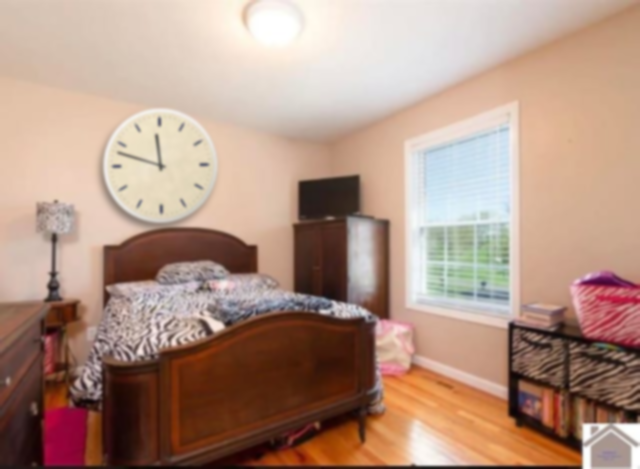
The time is 11,48
